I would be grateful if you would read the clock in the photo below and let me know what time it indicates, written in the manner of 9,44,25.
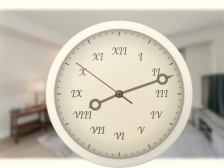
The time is 8,11,51
